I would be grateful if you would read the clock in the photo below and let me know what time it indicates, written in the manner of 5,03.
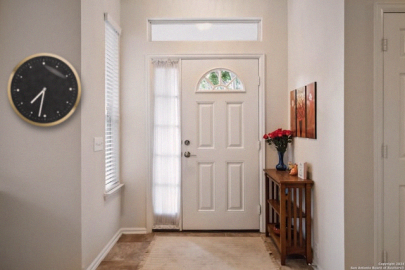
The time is 7,32
